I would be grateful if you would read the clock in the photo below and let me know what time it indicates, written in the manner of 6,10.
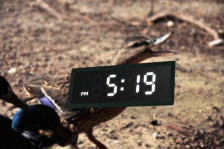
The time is 5,19
